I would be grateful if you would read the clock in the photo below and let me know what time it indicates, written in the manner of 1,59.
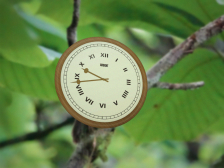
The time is 9,43
